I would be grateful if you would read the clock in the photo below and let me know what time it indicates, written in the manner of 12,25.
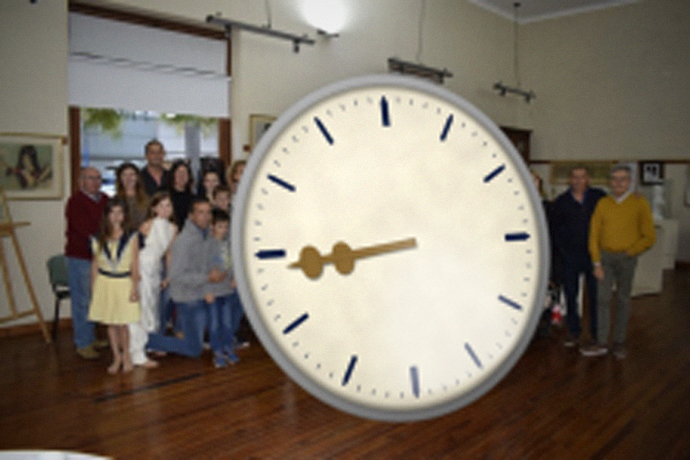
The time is 8,44
